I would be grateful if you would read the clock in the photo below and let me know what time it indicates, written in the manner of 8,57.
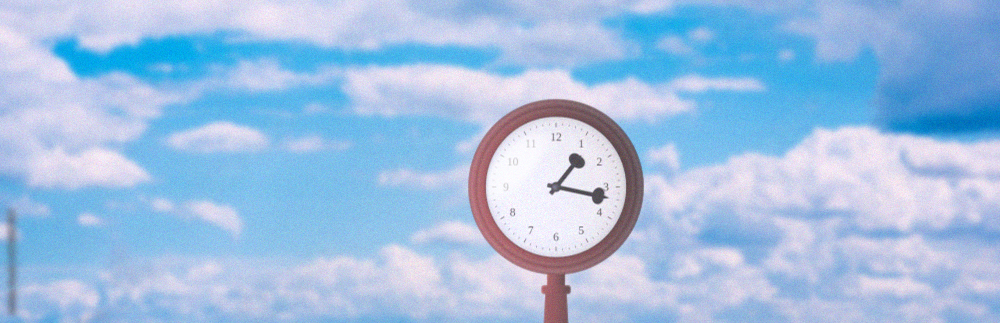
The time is 1,17
